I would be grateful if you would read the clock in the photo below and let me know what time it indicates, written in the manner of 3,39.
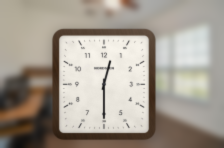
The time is 12,30
